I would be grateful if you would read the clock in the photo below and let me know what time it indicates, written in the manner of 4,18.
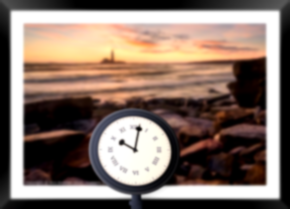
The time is 10,02
